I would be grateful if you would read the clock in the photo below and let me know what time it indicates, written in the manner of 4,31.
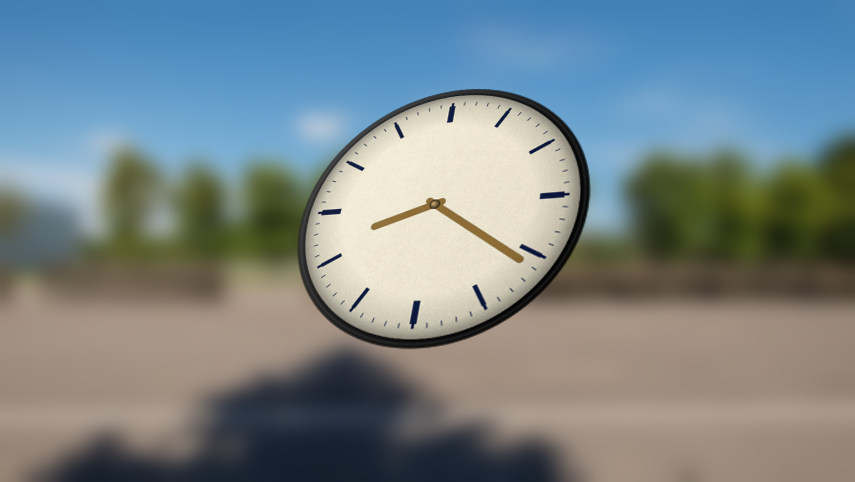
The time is 8,21
